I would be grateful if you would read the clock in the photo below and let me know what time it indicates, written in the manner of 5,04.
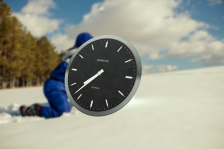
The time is 7,37
